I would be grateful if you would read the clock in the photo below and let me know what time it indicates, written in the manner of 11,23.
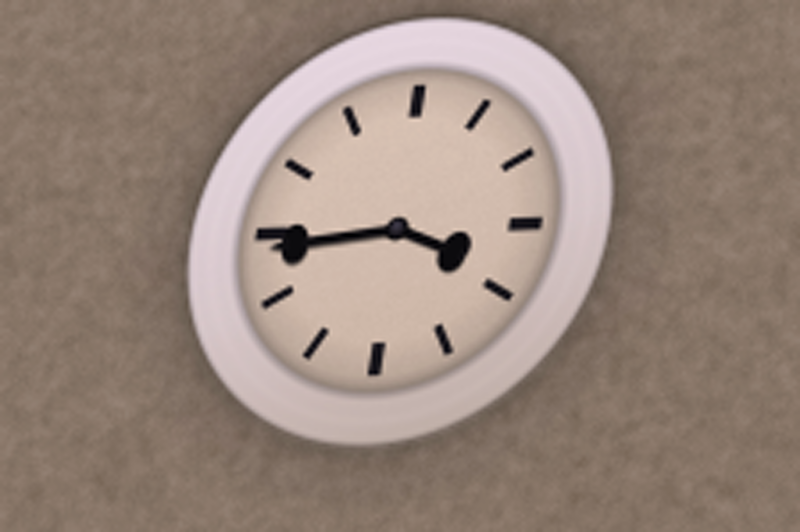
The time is 3,44
